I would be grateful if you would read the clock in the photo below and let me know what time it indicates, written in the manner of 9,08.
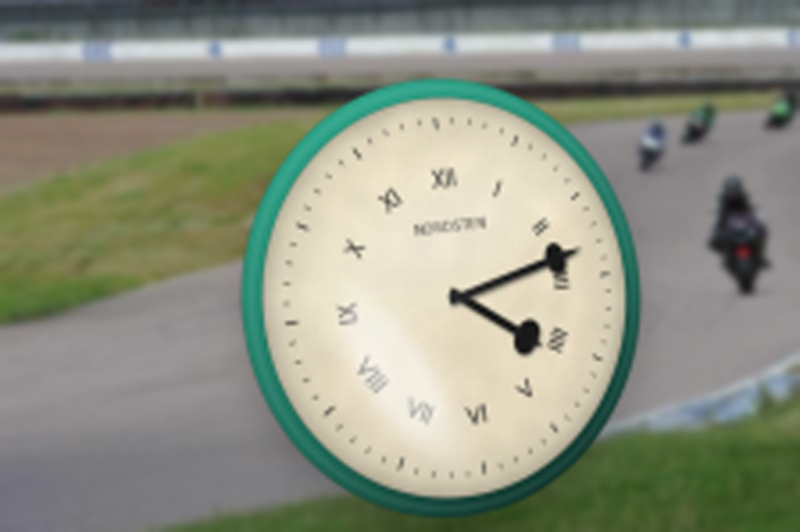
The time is 4,13
